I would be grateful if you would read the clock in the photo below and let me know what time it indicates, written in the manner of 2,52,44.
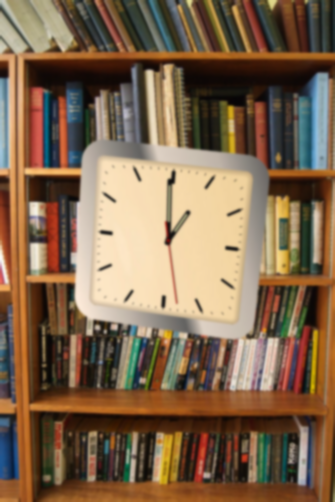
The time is 12,59,28
